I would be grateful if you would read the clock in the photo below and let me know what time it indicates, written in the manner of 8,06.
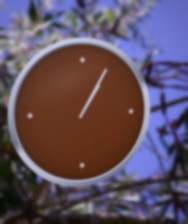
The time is 1,05
